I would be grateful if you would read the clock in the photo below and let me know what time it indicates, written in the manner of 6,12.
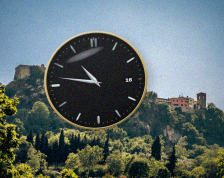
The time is 10,47
